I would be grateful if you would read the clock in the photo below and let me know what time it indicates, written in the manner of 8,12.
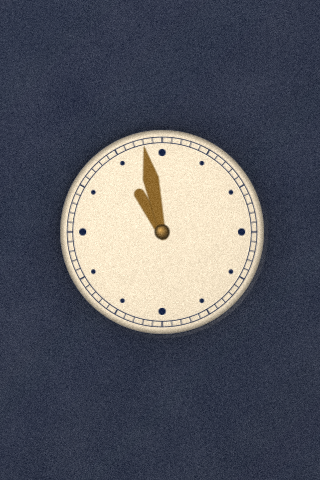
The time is 10,58
